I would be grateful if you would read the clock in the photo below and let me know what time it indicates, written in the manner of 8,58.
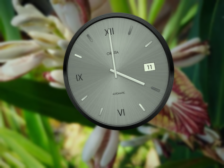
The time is 4,00
